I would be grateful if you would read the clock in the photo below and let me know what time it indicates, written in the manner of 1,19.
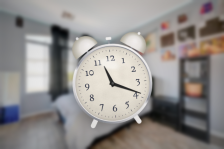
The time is 11,19
